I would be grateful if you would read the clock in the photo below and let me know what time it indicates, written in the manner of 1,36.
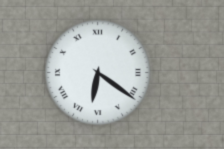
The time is 6,21
